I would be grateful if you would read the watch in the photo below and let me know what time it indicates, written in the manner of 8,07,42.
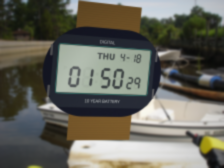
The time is 1,50,29
